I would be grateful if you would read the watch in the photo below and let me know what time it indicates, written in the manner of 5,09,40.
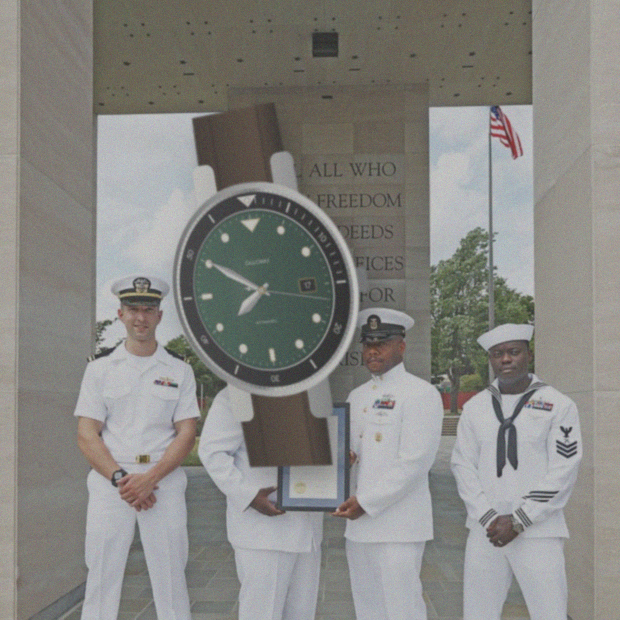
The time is 7,50,17
